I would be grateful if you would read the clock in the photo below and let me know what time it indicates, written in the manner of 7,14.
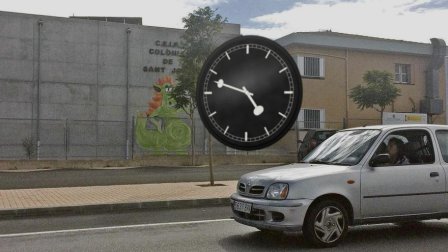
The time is 4,48
